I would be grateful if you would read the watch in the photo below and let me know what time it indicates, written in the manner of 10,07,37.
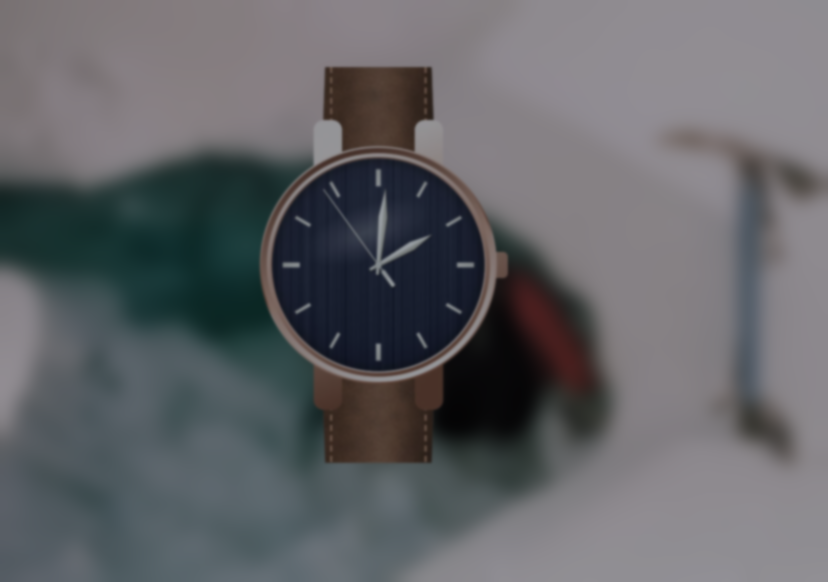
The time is 2,00,54
